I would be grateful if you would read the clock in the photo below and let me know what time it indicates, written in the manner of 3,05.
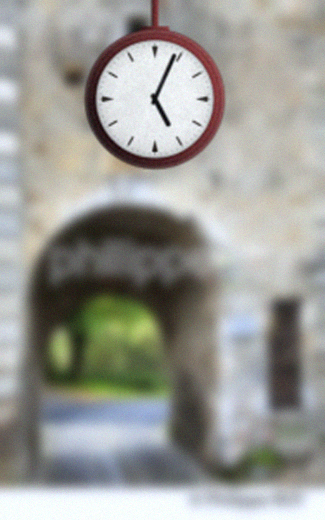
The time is 5,04
